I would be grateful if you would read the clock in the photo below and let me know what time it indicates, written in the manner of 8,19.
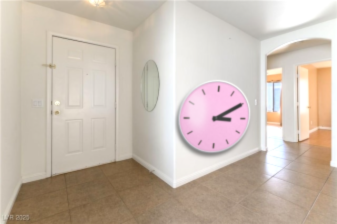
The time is 3,10
